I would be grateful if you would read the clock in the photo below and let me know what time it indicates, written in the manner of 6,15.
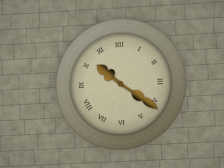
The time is 10,21
